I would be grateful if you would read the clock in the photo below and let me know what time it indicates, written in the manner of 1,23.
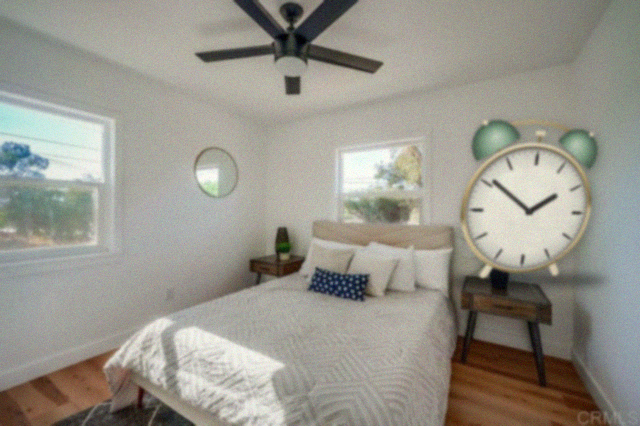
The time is 1,51
